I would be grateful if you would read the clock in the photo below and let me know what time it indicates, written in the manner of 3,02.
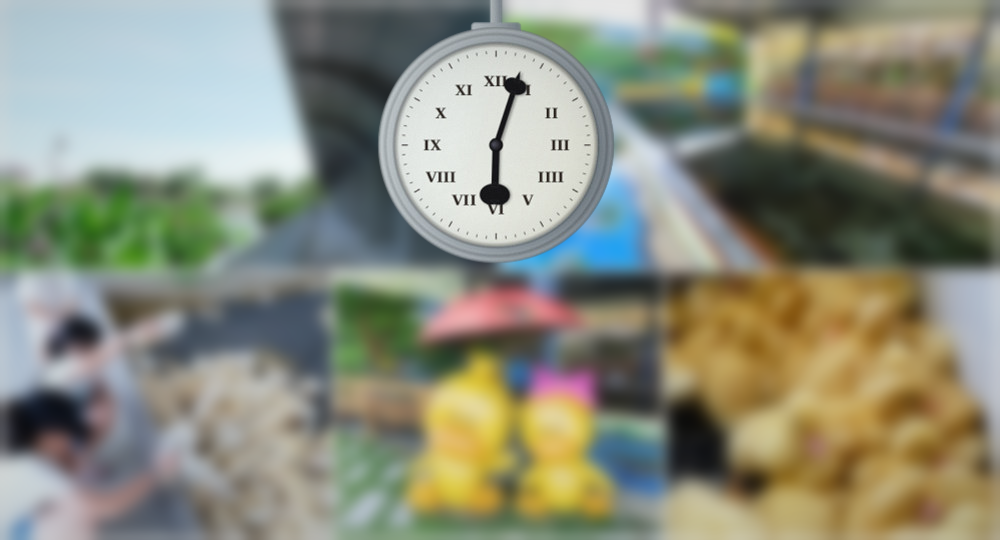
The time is 6,03
